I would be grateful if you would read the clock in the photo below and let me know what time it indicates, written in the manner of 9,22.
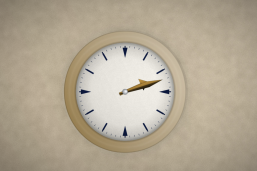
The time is 2,12
